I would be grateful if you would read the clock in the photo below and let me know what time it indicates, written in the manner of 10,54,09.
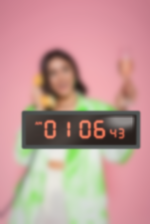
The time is 1,06,43
